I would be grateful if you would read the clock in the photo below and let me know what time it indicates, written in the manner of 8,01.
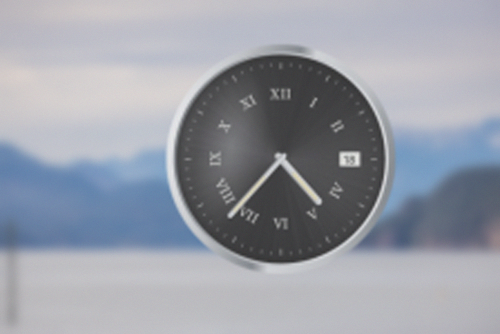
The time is 4,37
